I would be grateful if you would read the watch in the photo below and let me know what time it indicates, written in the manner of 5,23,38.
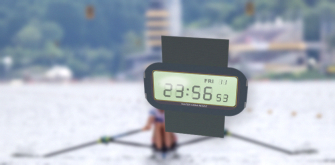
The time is 23,56,53
